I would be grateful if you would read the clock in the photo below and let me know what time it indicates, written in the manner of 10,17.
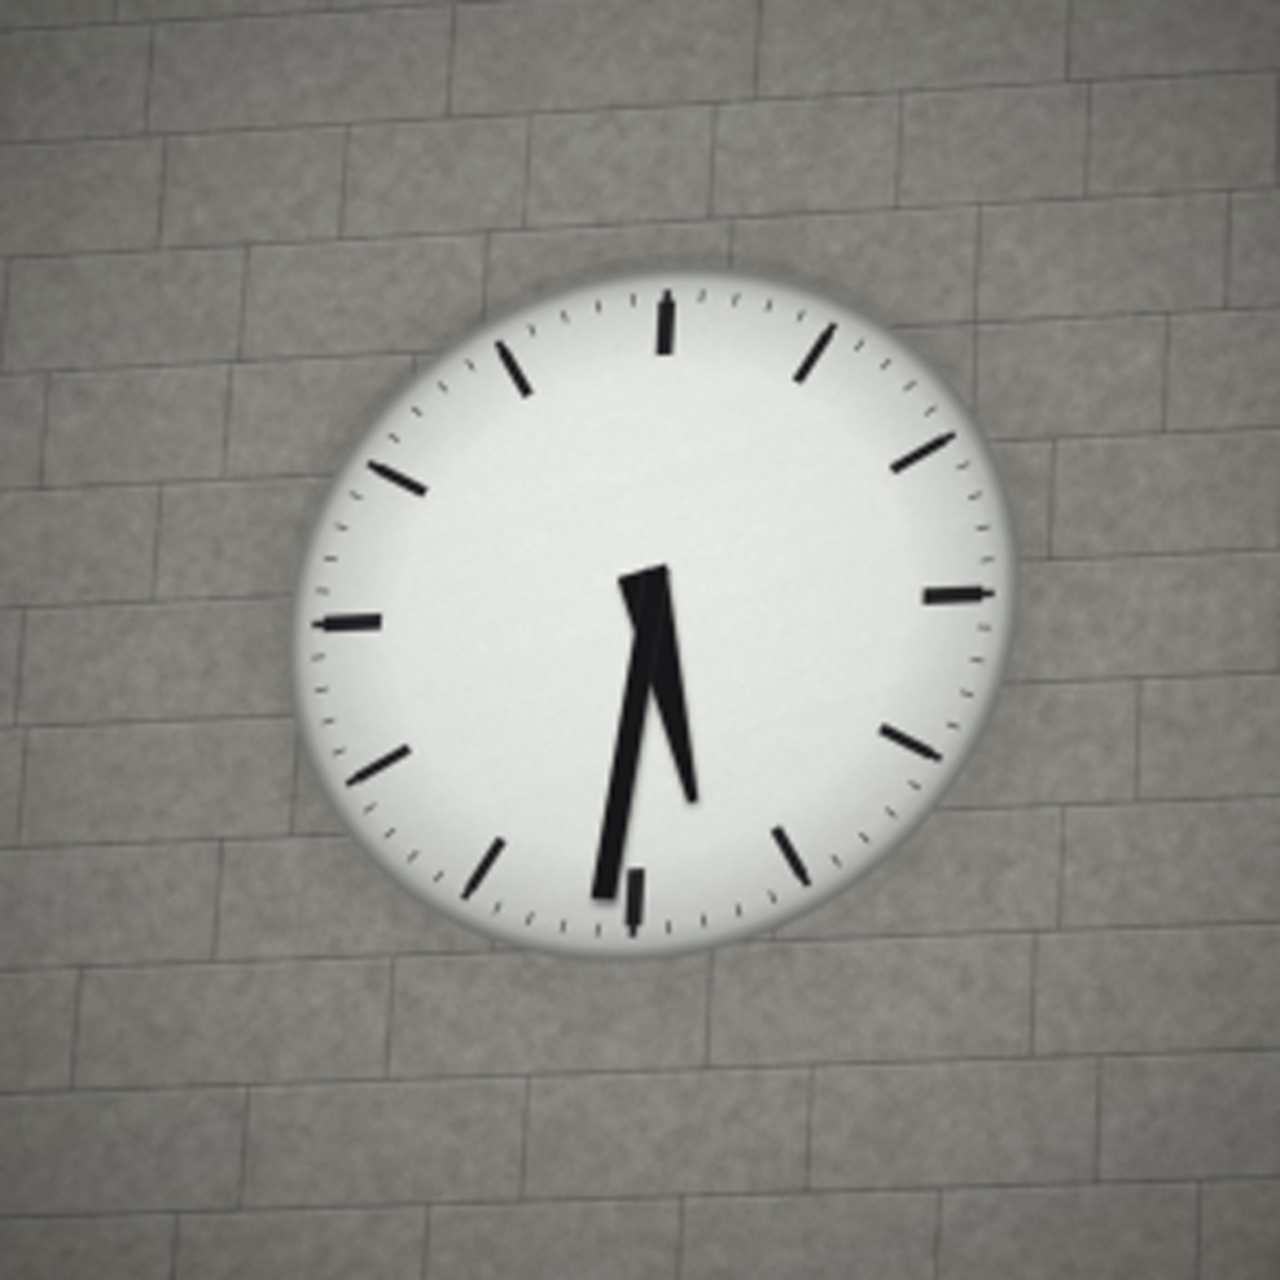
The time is 5,31
